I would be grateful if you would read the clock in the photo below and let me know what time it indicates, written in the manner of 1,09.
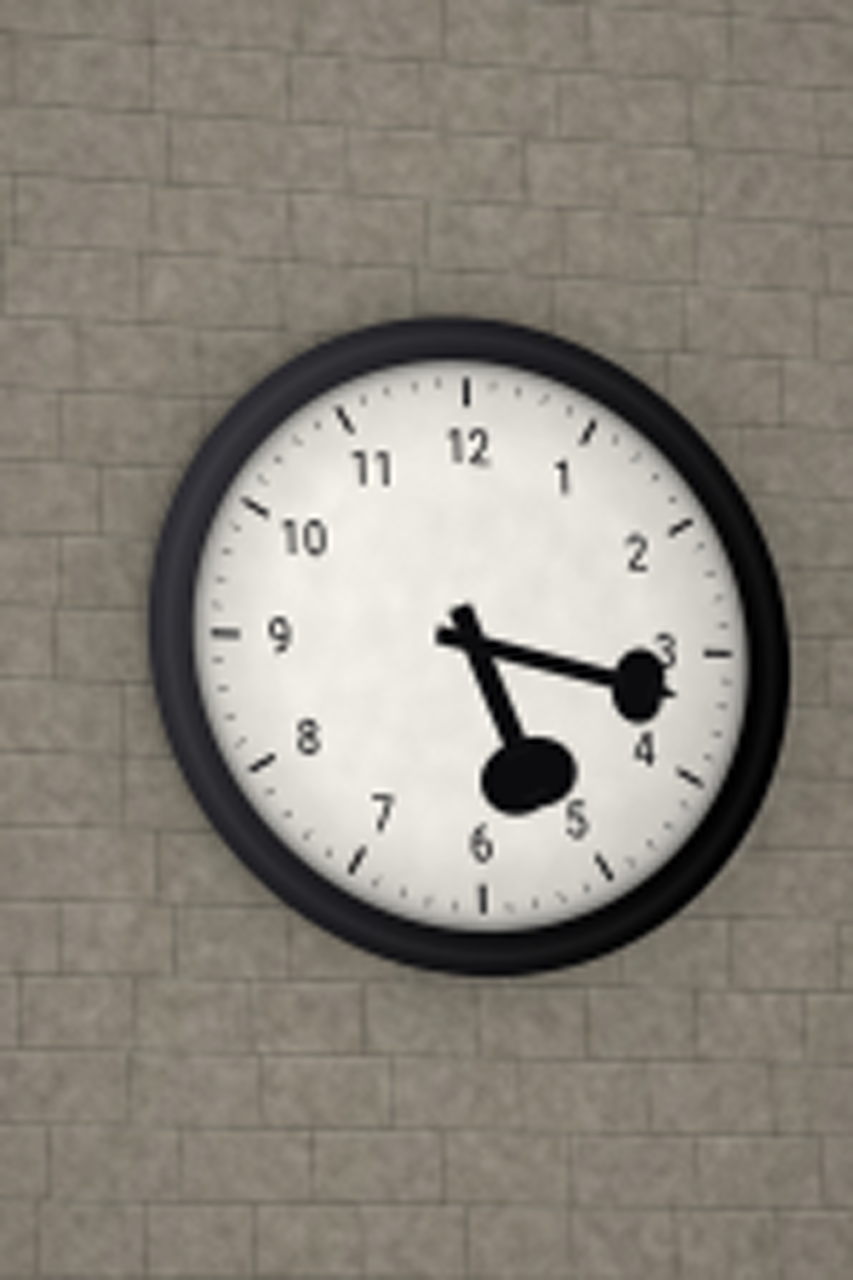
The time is 5,17
